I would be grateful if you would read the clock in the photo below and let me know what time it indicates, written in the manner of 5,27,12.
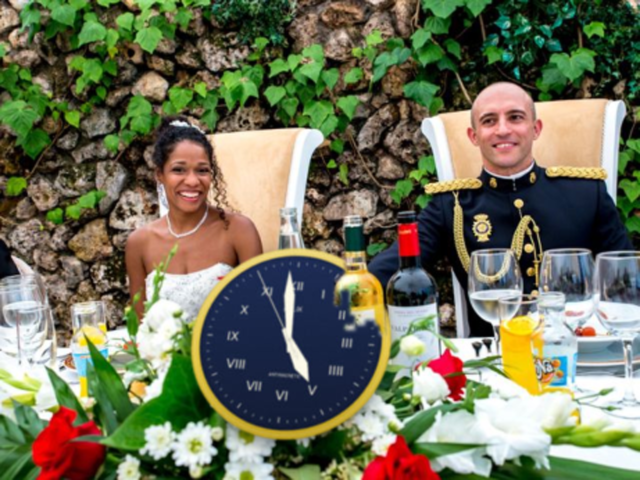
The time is 4,58,55
